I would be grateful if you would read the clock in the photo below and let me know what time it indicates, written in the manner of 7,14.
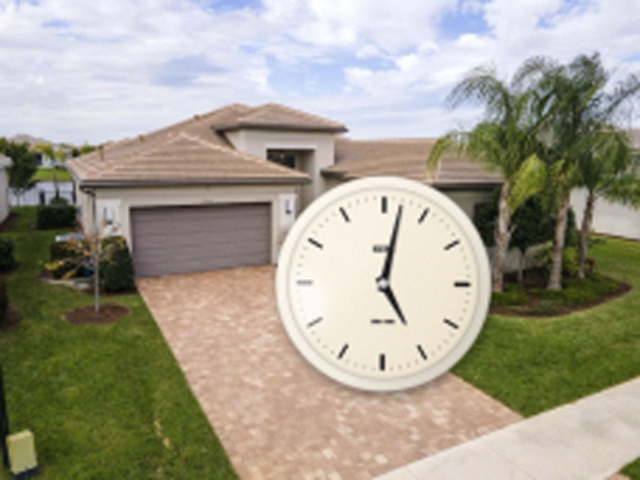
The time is 5,02
